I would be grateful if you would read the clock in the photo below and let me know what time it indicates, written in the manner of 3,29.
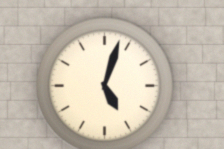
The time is 5,03
